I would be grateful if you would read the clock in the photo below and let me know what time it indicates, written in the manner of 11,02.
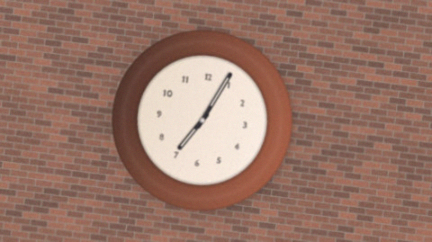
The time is 7,04
